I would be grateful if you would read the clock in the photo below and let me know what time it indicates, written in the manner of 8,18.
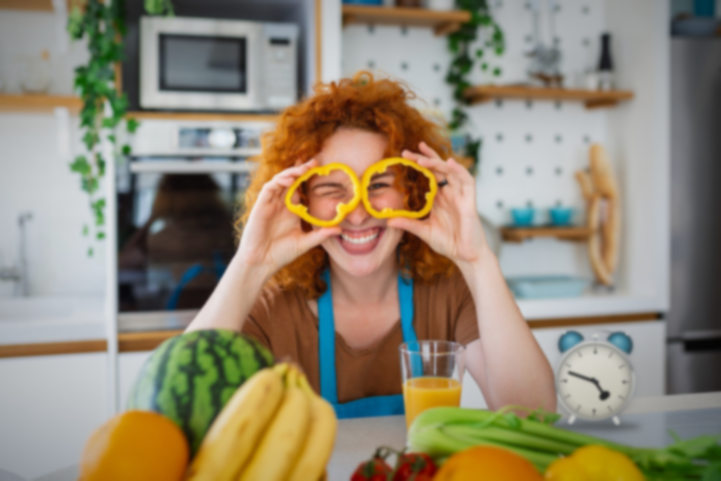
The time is 4,48
